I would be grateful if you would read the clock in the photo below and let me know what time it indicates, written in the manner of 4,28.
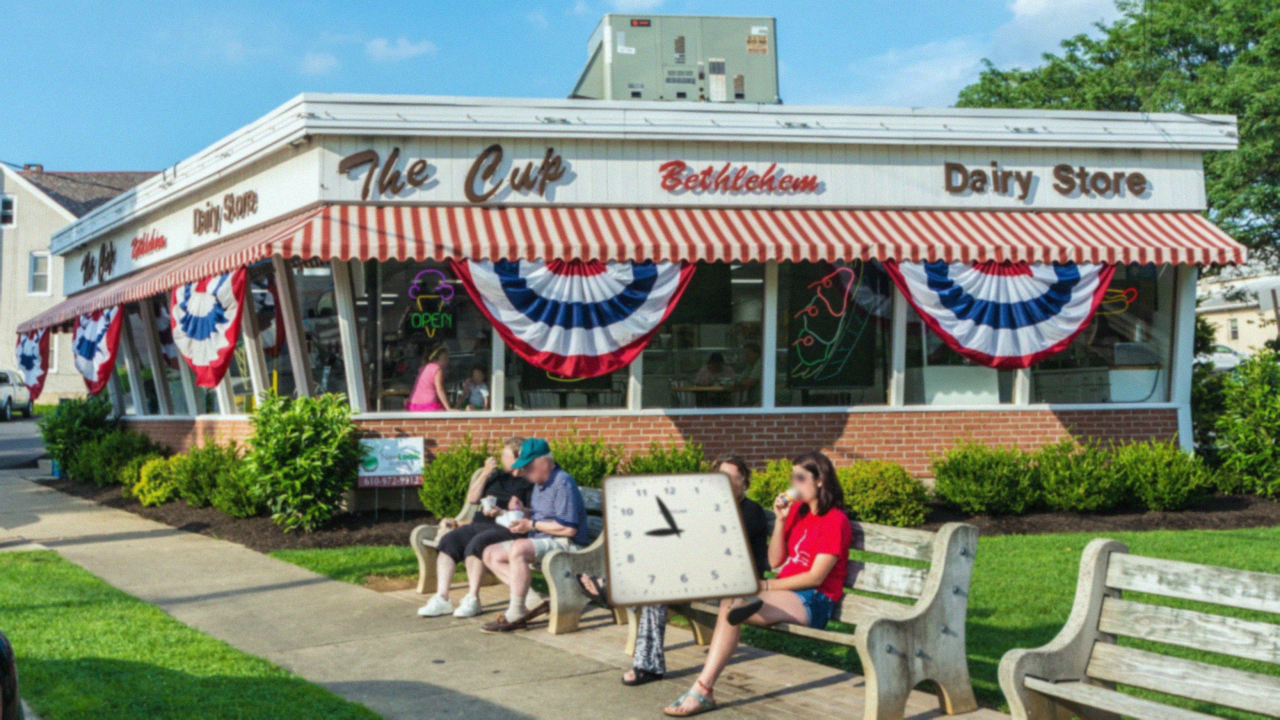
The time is 8,57
